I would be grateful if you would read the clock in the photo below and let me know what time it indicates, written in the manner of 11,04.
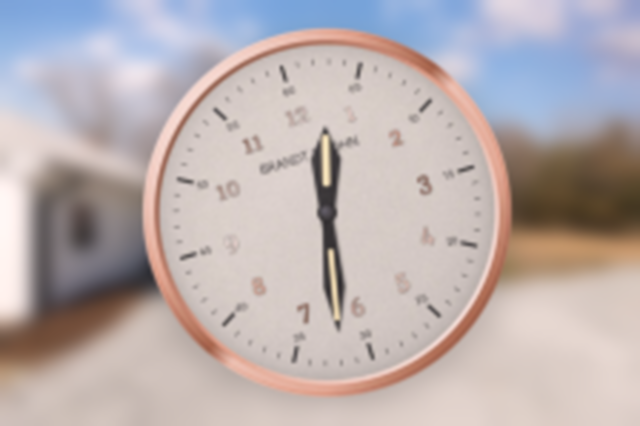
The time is 12,32
